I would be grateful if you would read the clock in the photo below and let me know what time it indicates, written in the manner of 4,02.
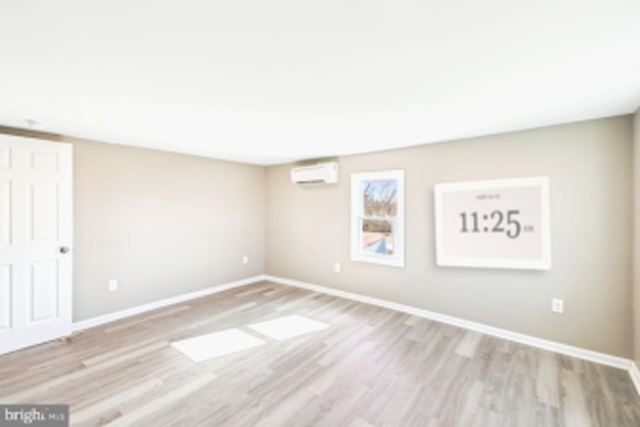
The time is 11,25
